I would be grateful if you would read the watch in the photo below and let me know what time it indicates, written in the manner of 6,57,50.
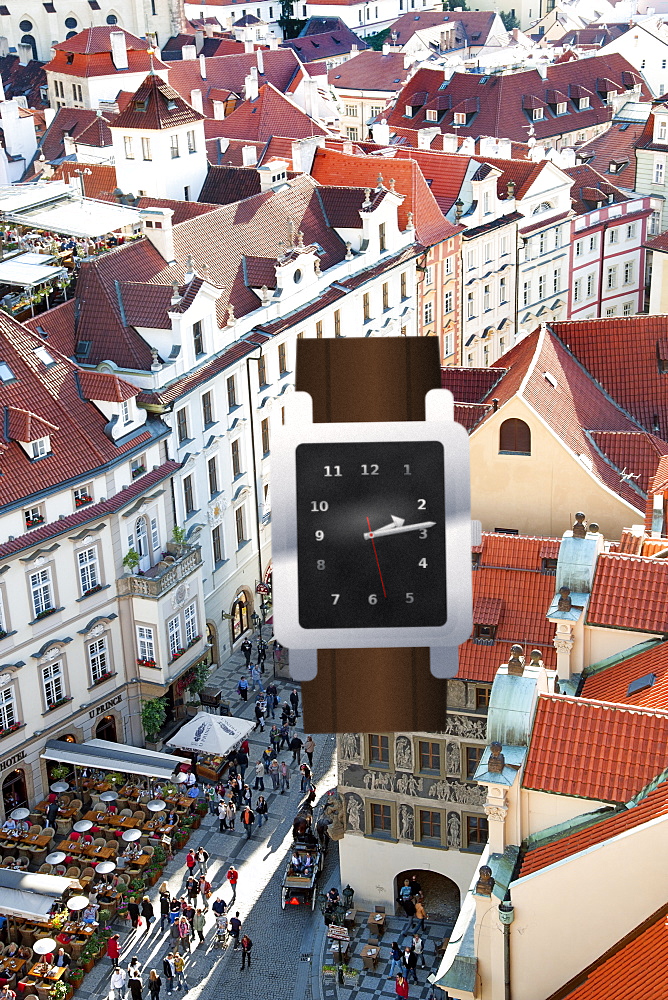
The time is 2,13,28
